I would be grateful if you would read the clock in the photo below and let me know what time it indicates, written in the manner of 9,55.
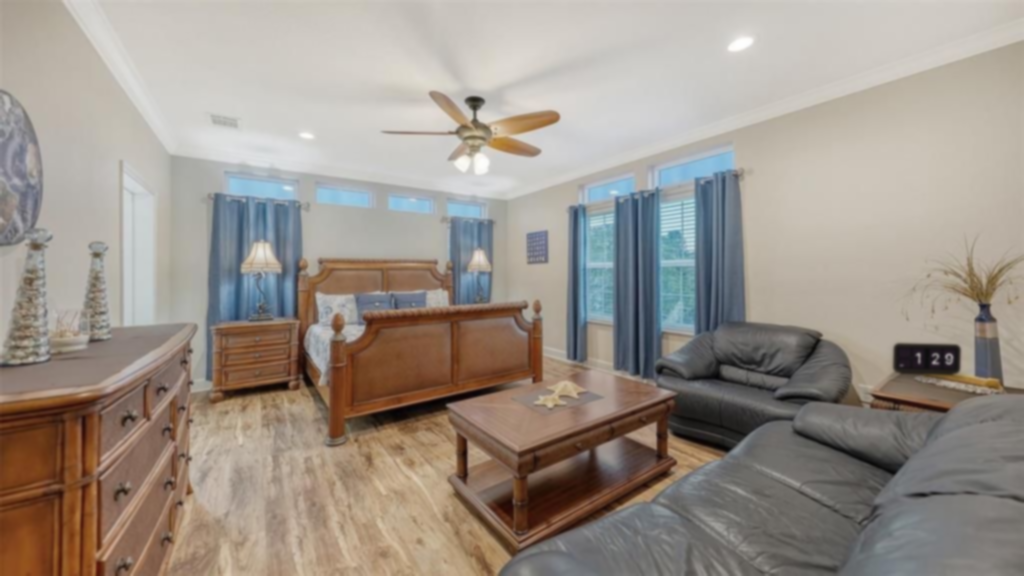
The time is 1,29
